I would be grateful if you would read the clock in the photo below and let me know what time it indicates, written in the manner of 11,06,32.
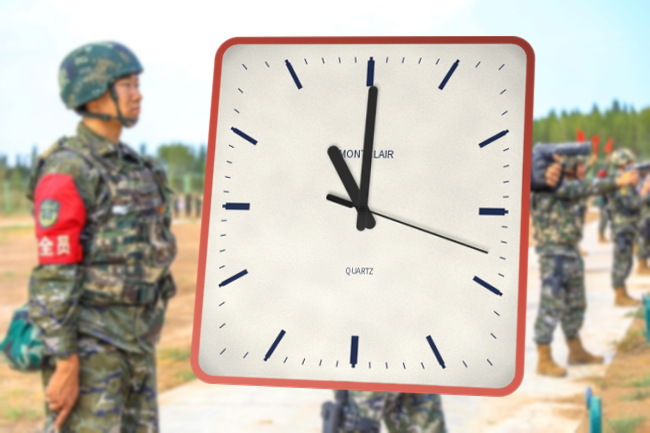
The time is 11,00,18
